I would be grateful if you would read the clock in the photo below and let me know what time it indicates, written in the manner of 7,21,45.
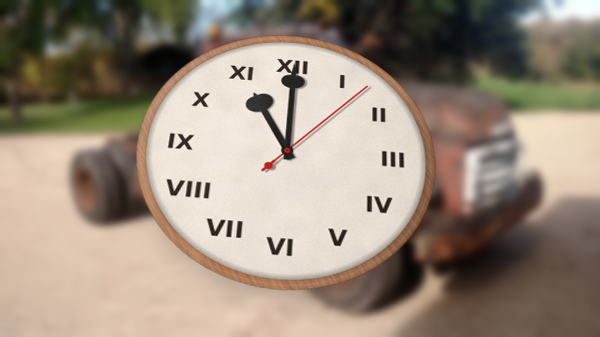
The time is 11,00,07
